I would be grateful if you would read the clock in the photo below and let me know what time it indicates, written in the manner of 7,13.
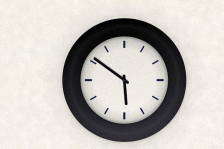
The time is 5,51
